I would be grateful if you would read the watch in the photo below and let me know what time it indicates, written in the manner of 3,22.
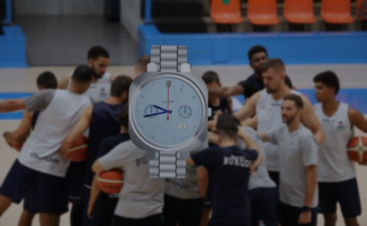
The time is 9,43
